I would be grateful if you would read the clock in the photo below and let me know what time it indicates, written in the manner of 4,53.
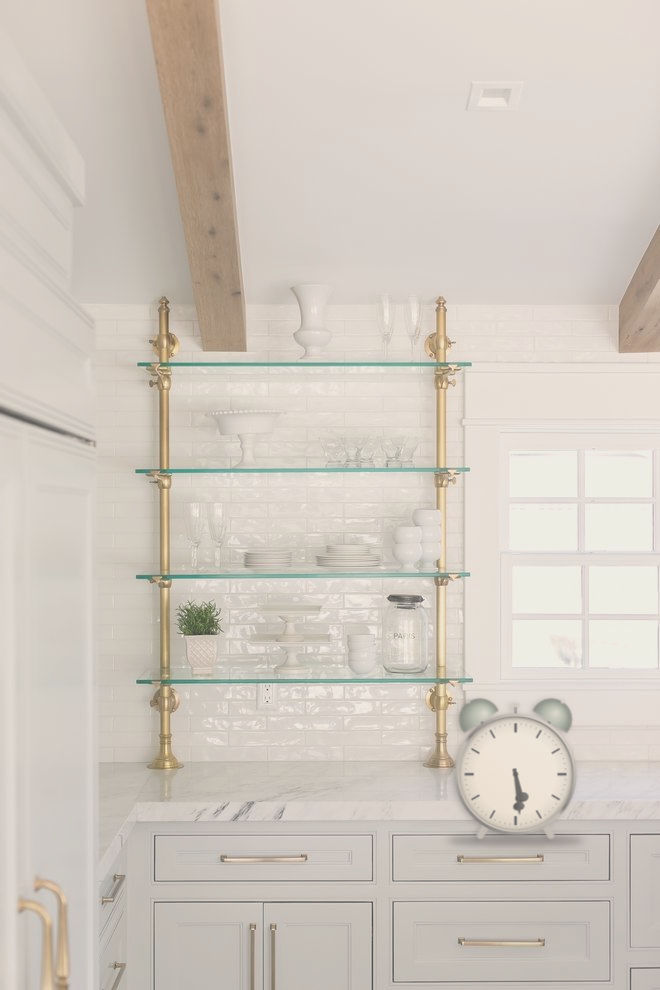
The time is 5,29
